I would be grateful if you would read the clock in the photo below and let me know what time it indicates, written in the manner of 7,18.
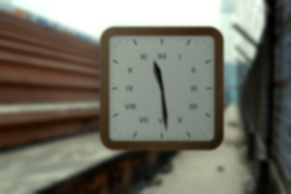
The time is 11,29
